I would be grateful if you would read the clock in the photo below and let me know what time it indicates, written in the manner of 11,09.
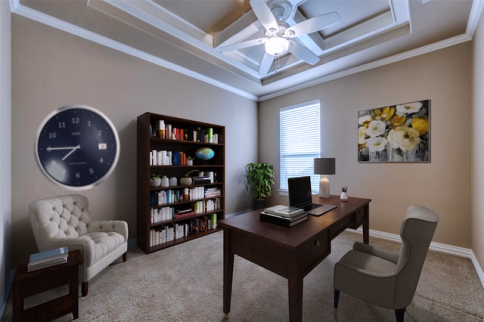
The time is 7,45
